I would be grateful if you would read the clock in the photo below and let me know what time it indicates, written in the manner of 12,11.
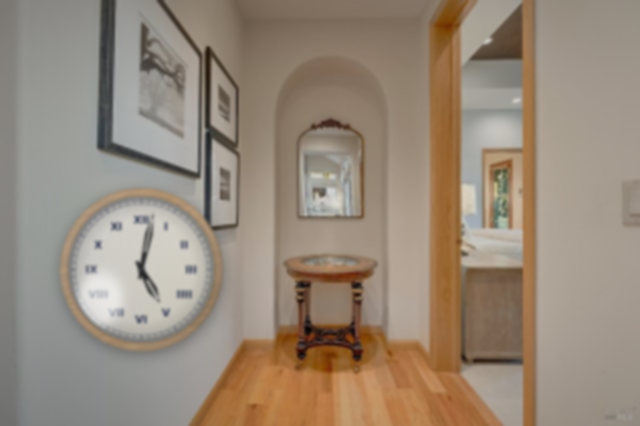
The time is 5,02
